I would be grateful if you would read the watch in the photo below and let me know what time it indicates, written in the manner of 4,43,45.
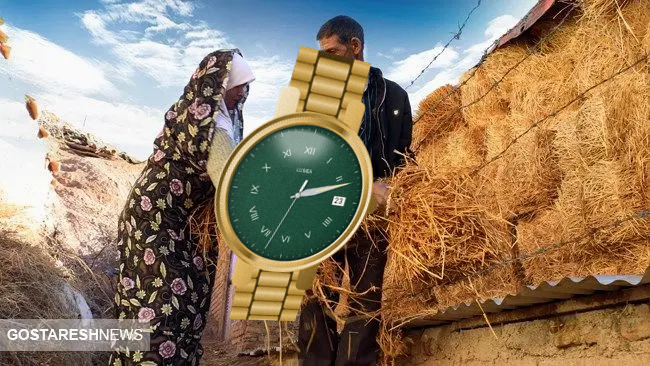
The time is 2,11,33
